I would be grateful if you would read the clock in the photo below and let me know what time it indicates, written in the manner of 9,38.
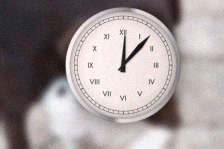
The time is 12,07
